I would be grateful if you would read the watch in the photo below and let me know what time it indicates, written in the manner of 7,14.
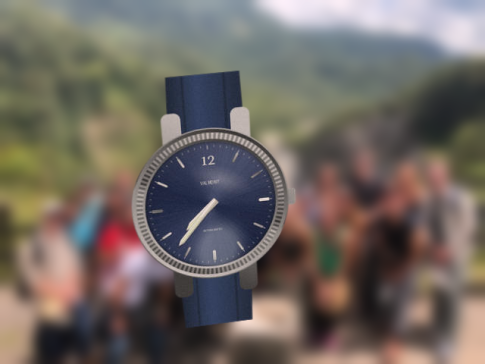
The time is 7,37
